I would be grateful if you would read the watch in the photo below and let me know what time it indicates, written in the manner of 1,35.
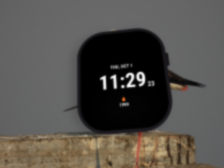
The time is 11,29
